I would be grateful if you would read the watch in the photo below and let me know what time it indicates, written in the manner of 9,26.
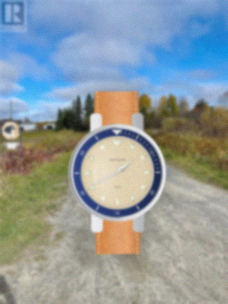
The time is 1,41
